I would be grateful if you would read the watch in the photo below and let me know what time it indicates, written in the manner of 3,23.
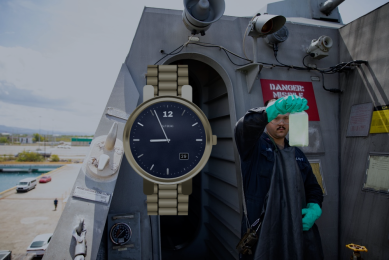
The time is 8,56
